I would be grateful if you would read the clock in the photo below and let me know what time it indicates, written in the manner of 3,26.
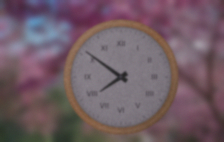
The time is 7,51
